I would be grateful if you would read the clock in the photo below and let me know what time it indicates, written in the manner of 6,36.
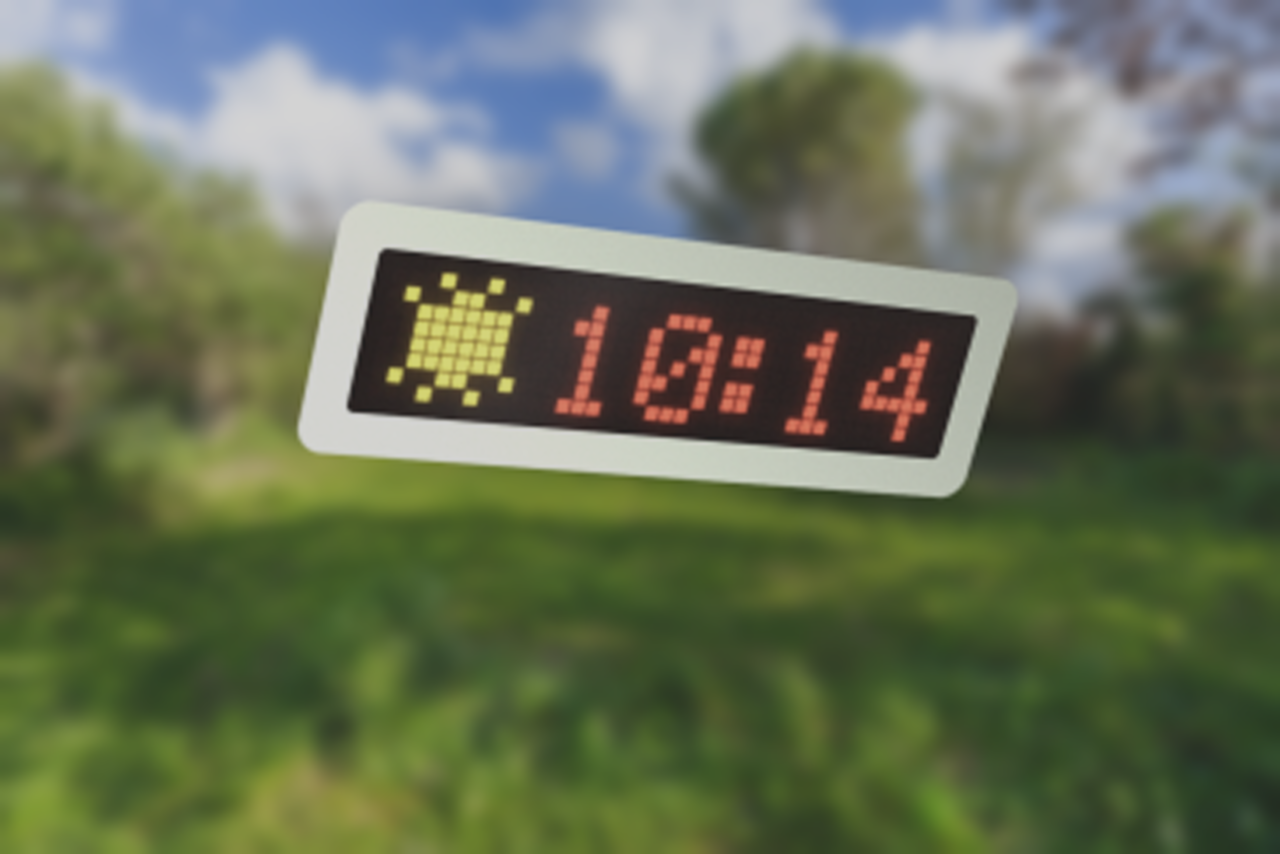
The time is 10,14
